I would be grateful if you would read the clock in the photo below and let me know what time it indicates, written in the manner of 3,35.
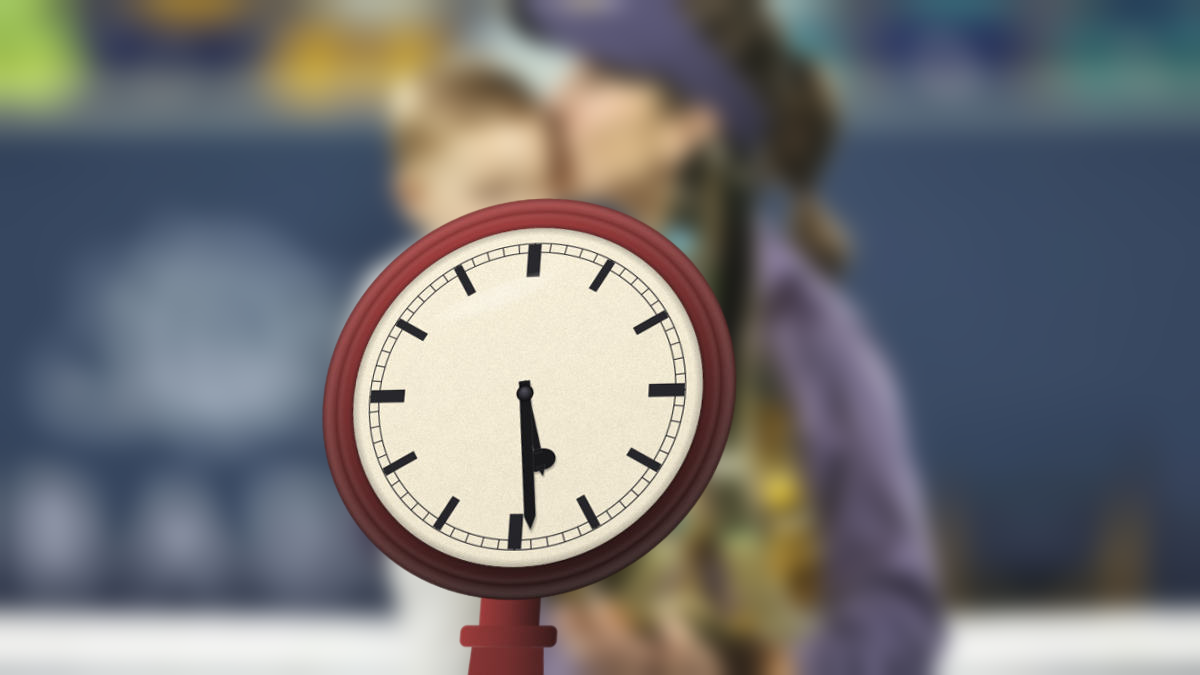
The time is 5,29
